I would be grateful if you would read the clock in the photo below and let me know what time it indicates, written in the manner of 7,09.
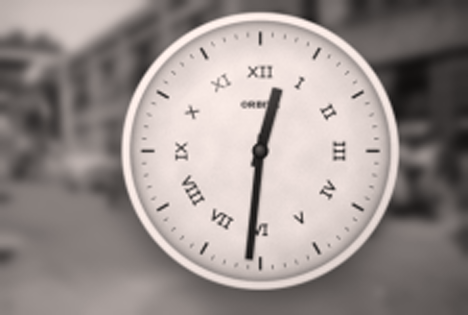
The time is 12,31
